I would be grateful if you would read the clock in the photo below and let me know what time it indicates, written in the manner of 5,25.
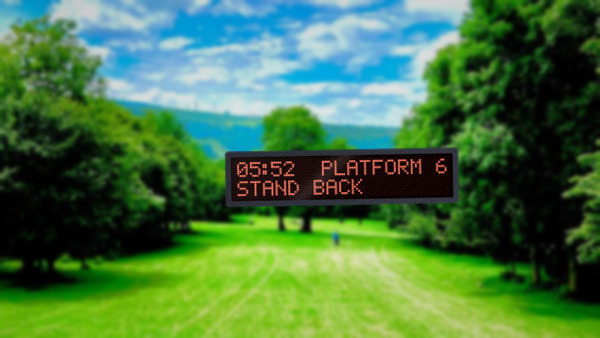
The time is 5,52
